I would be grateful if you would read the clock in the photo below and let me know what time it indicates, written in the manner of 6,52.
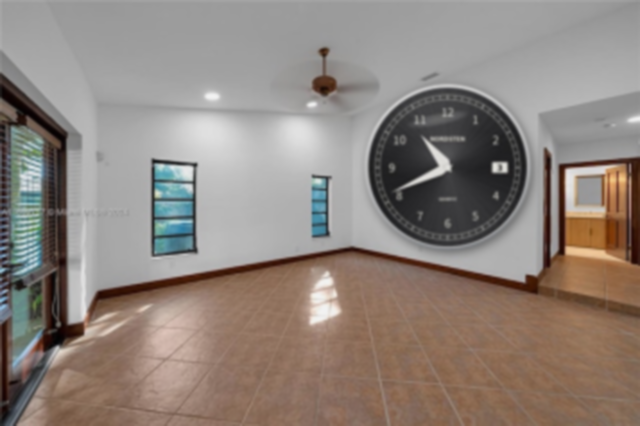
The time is 10,41
